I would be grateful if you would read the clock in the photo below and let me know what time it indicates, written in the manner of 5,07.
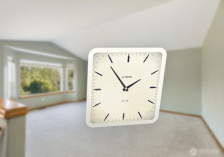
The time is 1,54
